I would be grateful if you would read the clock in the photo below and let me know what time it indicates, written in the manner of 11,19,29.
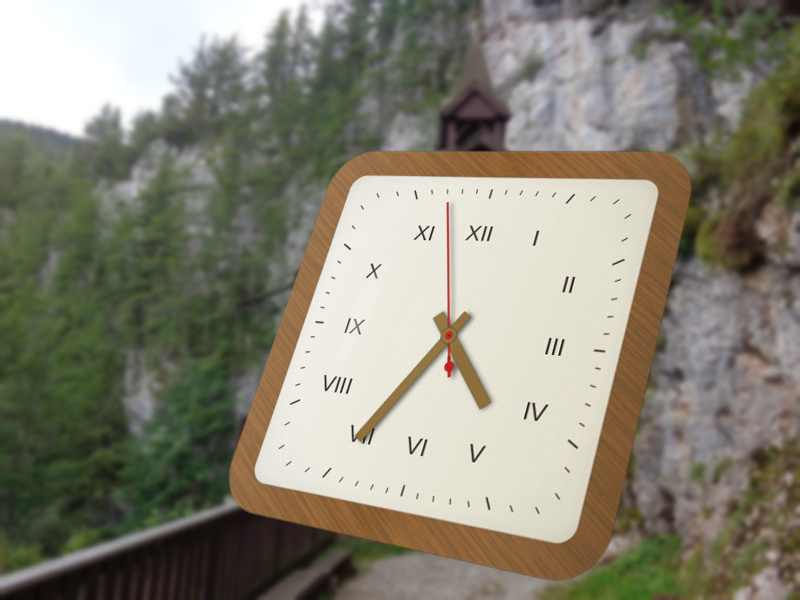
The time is 4,34,57
